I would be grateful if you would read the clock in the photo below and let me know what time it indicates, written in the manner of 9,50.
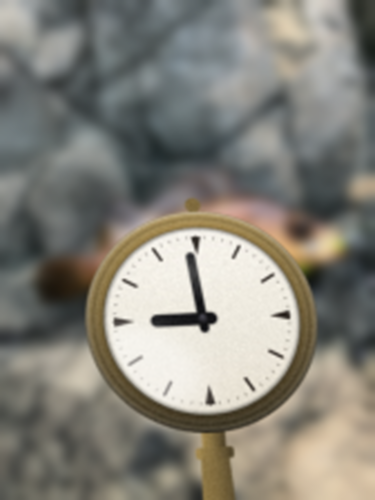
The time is 8,59
